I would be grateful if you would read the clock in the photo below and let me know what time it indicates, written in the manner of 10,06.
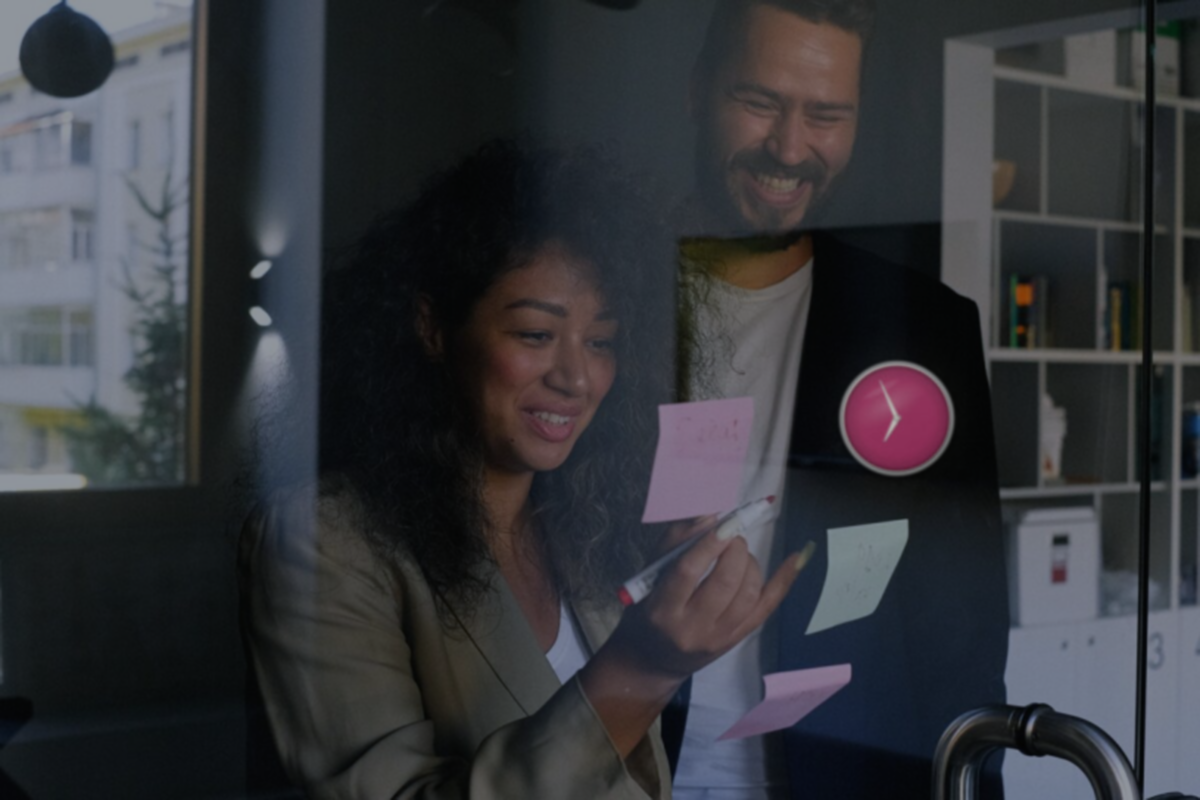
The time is 6,56
